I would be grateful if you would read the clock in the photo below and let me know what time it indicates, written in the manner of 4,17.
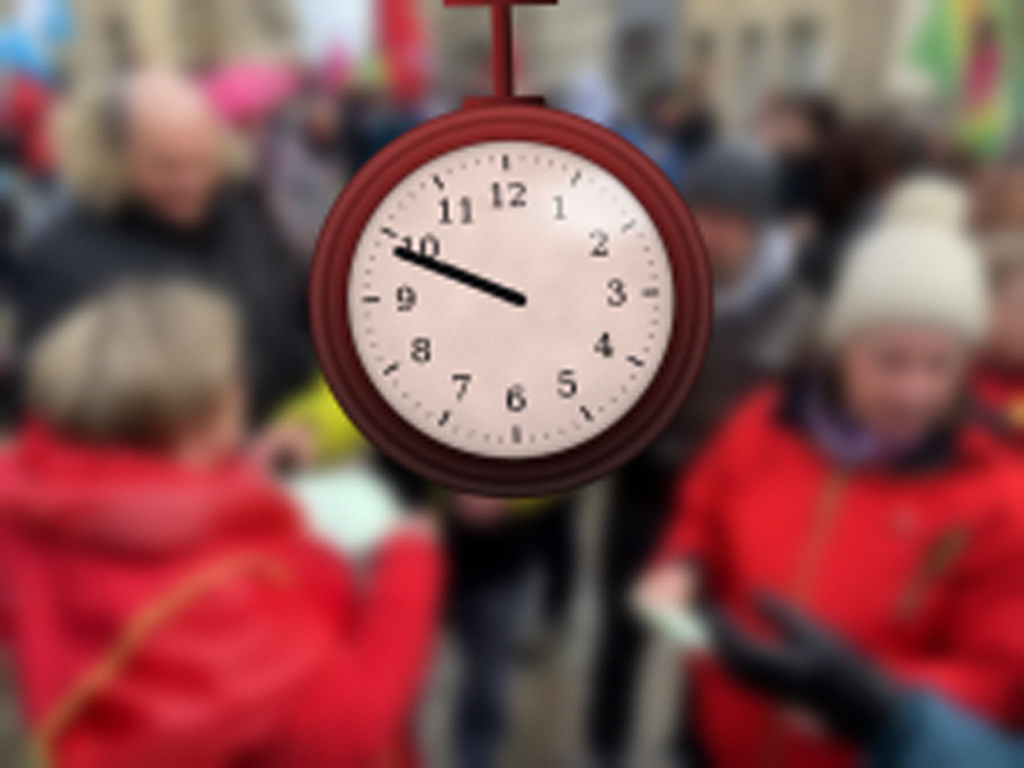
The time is 9,49
